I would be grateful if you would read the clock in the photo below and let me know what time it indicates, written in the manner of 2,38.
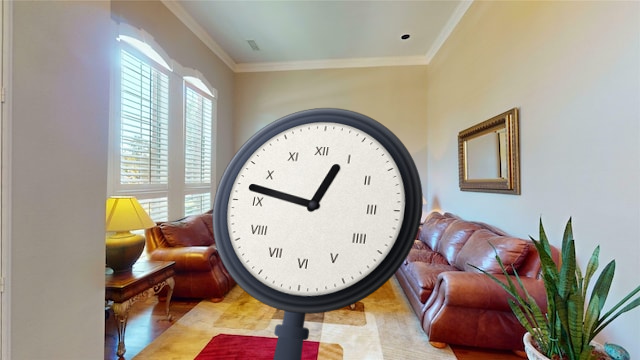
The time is 12,47
